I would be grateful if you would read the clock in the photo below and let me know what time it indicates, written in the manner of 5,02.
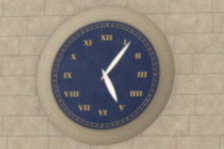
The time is 5,06
